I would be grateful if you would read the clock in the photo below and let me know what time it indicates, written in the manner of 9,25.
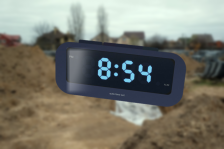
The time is 8,54
